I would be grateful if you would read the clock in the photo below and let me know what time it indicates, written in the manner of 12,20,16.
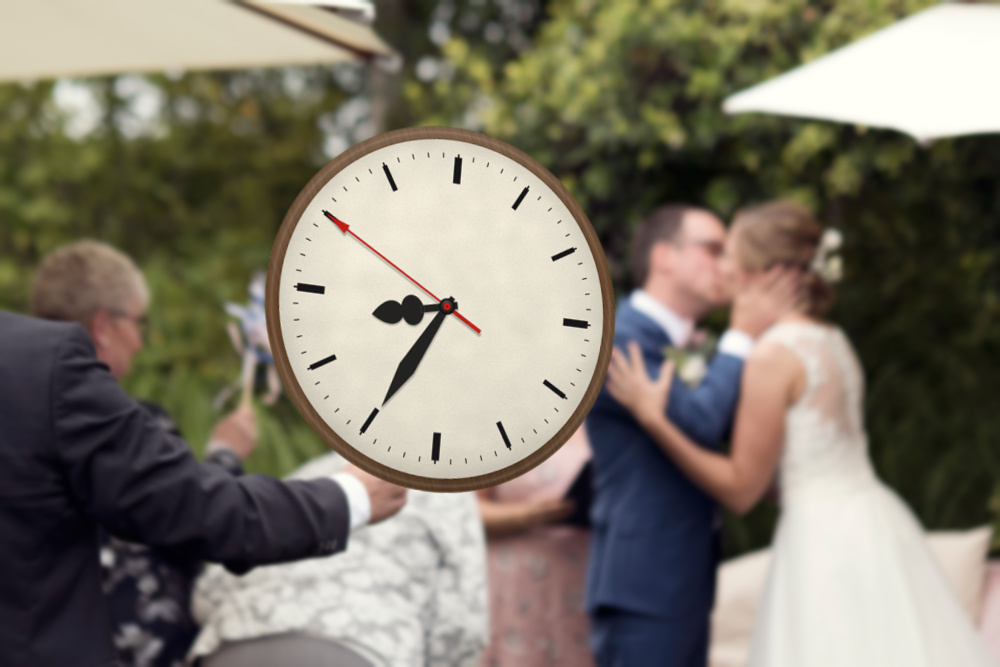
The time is 8,34,50
